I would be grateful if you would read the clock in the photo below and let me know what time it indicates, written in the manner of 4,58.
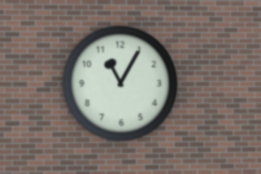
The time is 11,05
